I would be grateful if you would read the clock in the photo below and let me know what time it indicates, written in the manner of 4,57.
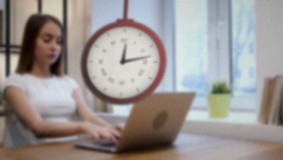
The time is 12,13
